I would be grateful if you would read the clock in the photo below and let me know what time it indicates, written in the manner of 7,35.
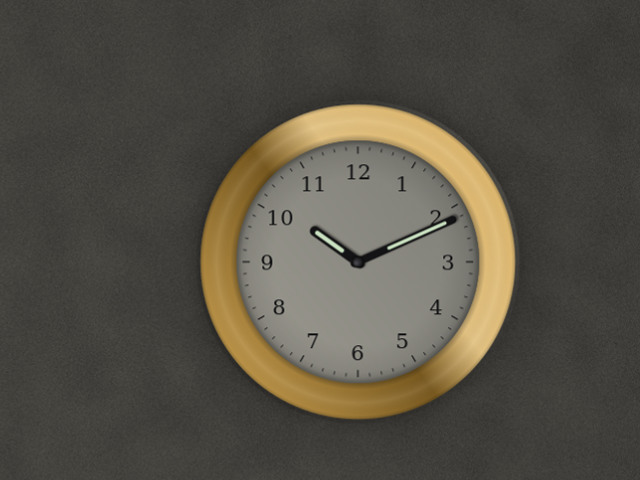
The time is 10,11
